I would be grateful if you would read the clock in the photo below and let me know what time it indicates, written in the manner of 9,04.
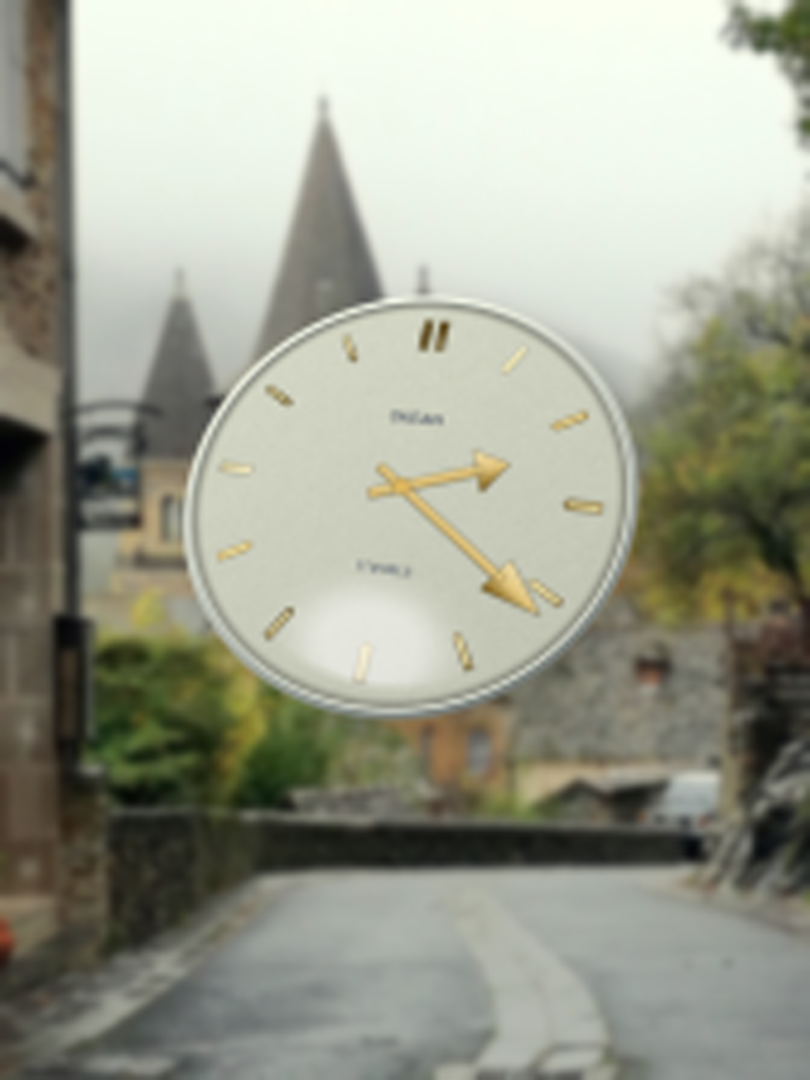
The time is 2,21
